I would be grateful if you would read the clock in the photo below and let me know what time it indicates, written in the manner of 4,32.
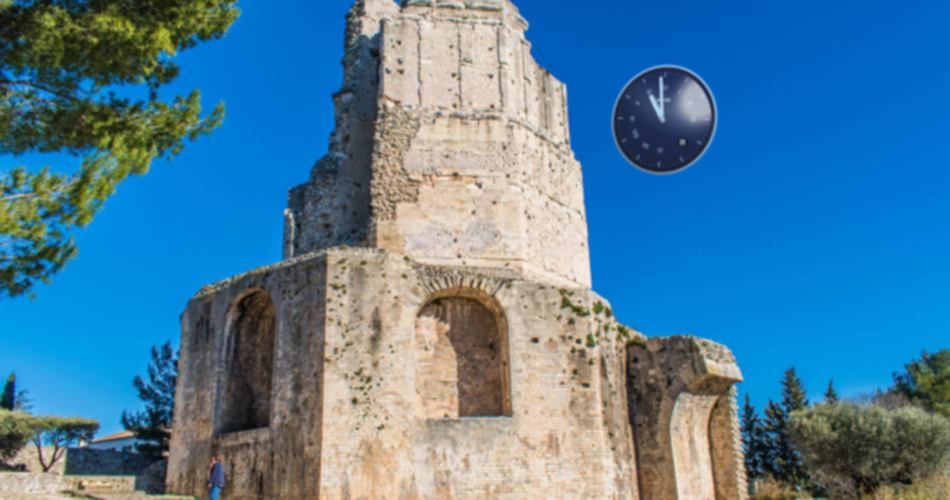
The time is 10,59
